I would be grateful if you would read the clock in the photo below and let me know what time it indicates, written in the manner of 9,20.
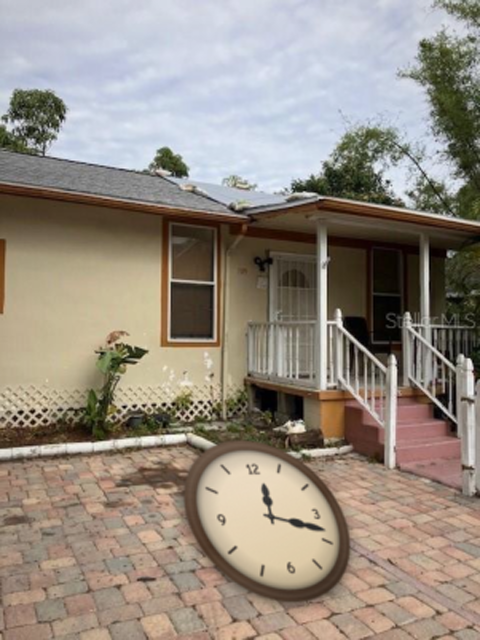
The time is 12,18
